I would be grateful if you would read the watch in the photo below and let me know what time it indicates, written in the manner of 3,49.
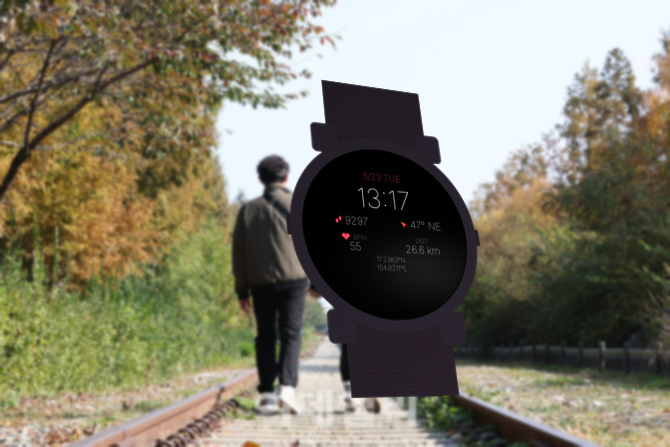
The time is 13,17
